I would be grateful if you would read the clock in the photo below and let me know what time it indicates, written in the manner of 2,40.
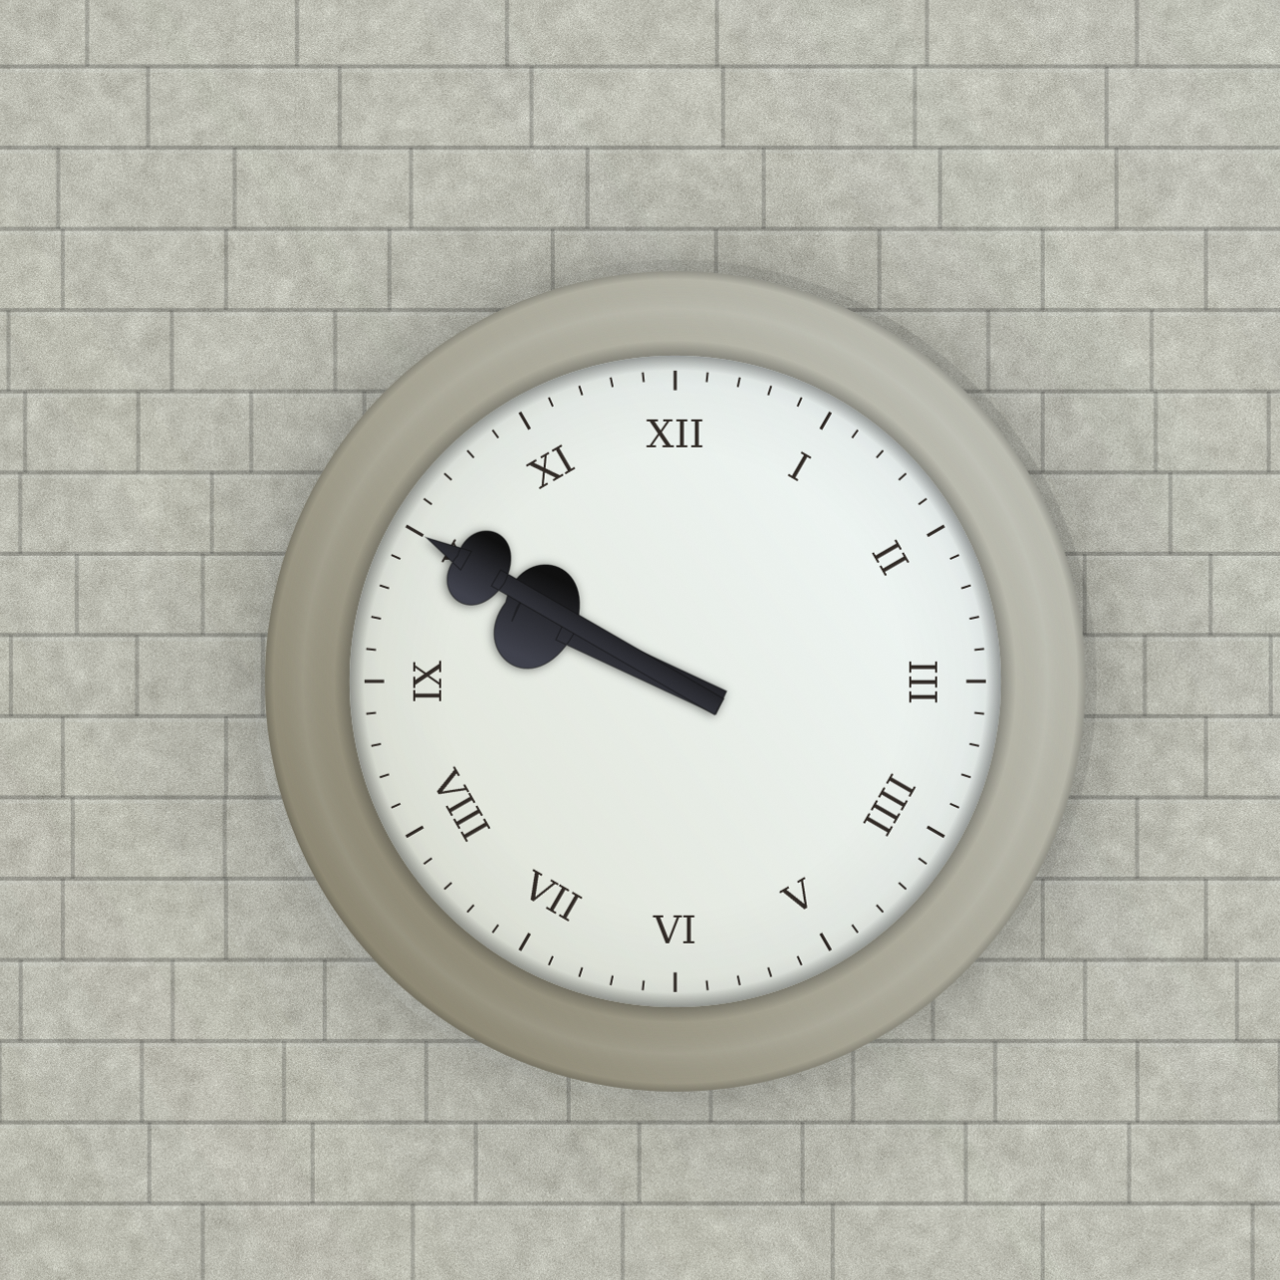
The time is 9,50
